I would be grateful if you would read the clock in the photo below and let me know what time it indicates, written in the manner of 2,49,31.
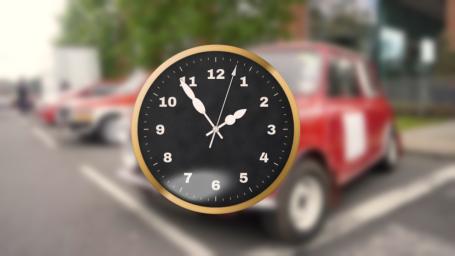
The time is 1,54,03
